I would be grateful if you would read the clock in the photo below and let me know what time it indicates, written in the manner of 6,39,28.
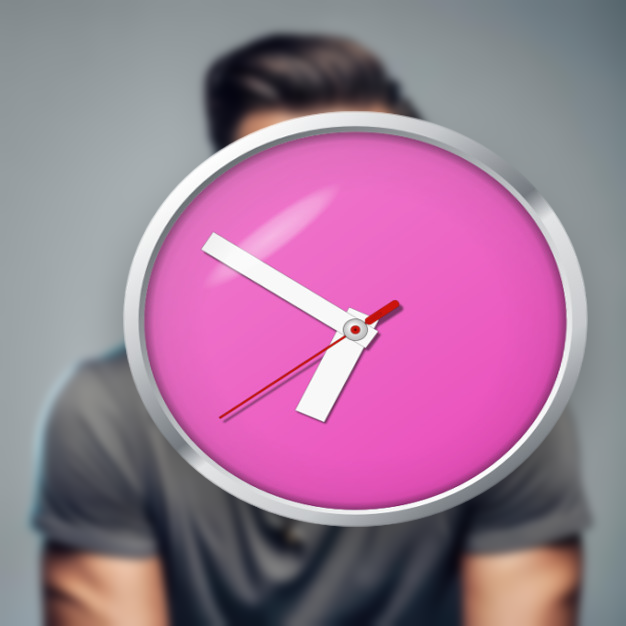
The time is 6,50,39
